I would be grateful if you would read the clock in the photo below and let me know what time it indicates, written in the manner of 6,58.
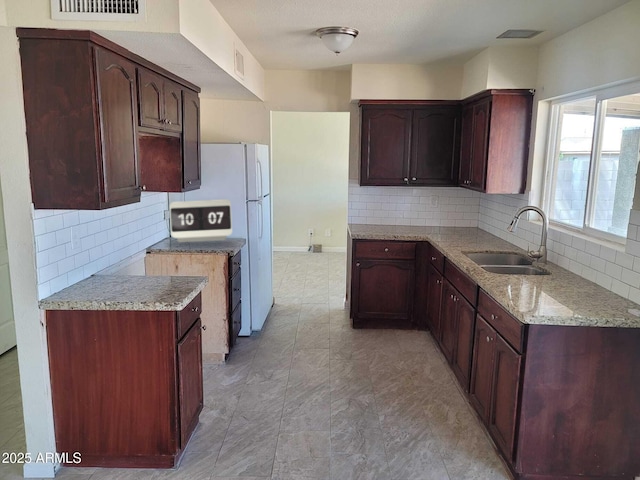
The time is 10,07
